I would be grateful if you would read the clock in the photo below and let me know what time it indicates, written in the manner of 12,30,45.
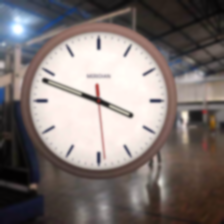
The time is 3,48,29
